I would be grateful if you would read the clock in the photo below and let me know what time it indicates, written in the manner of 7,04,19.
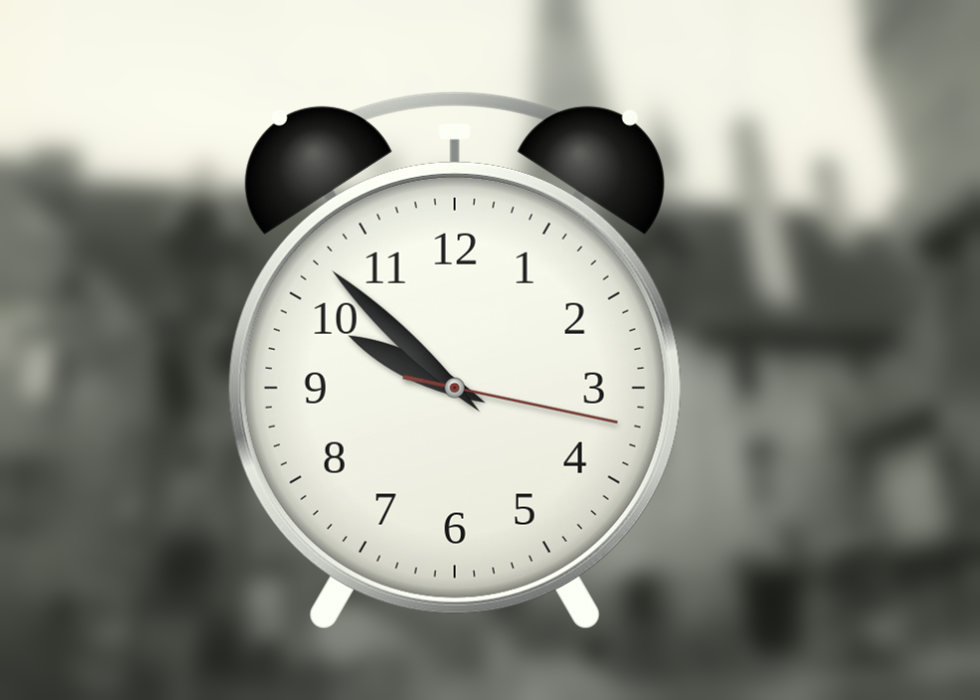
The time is 9,52,17
